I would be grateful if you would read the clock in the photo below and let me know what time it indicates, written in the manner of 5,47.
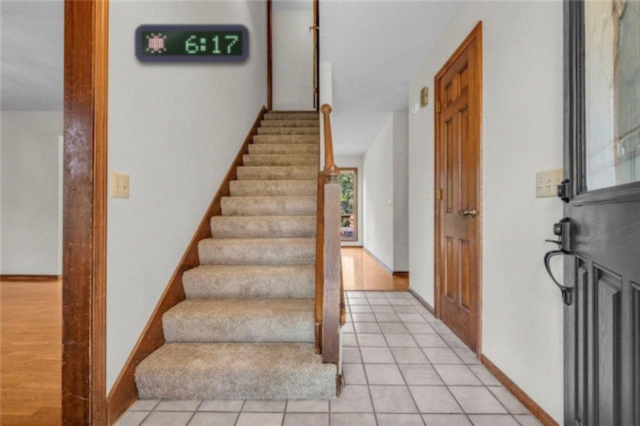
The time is 6,17
